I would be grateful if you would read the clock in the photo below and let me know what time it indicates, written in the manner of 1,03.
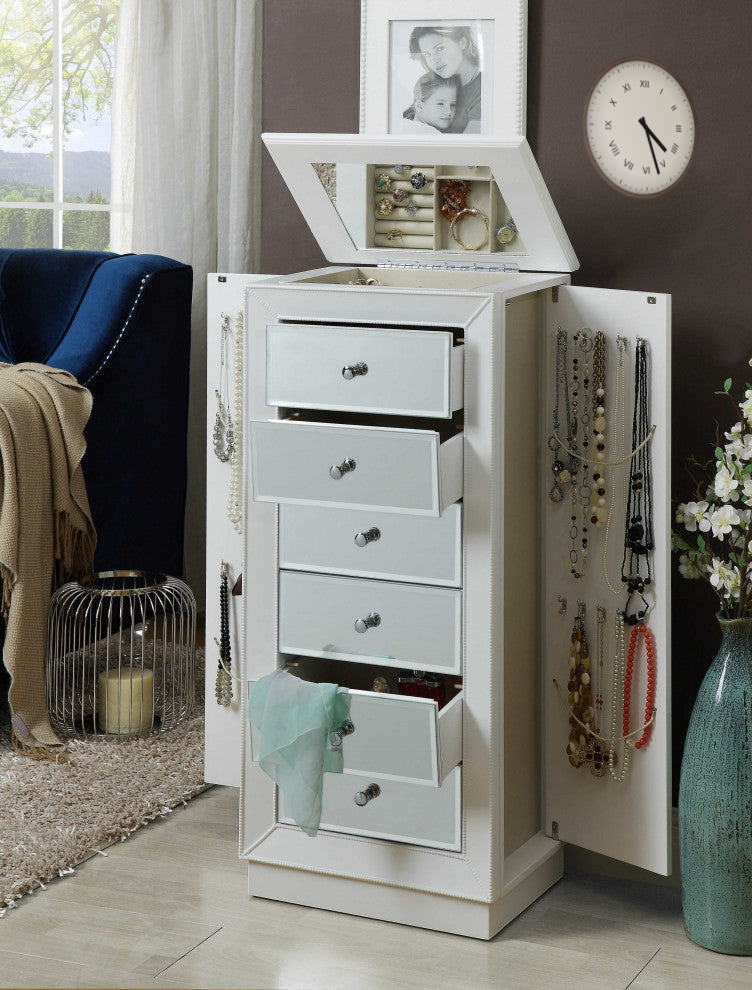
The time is 4,27
